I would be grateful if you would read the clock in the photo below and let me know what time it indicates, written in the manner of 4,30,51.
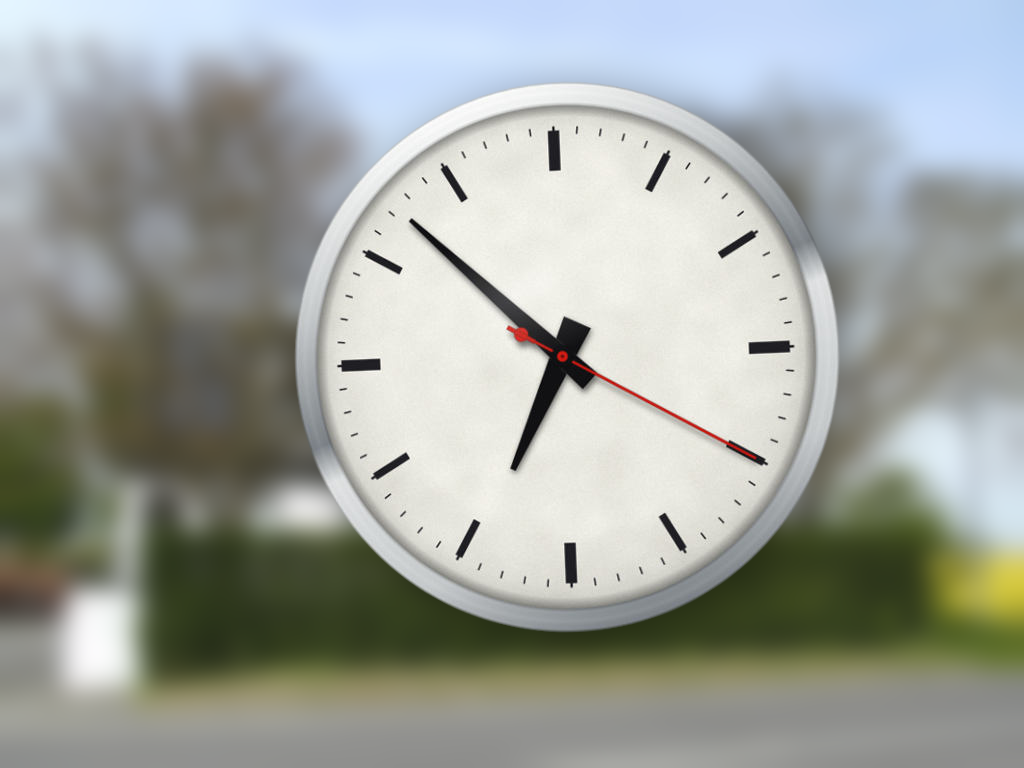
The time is 6,52,20
